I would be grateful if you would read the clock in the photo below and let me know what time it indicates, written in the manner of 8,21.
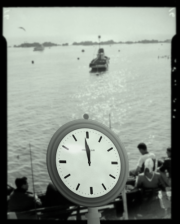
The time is 11,59
